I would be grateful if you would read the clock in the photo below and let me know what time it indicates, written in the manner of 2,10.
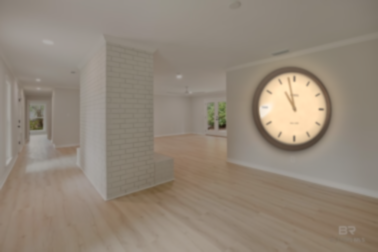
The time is 10,58
